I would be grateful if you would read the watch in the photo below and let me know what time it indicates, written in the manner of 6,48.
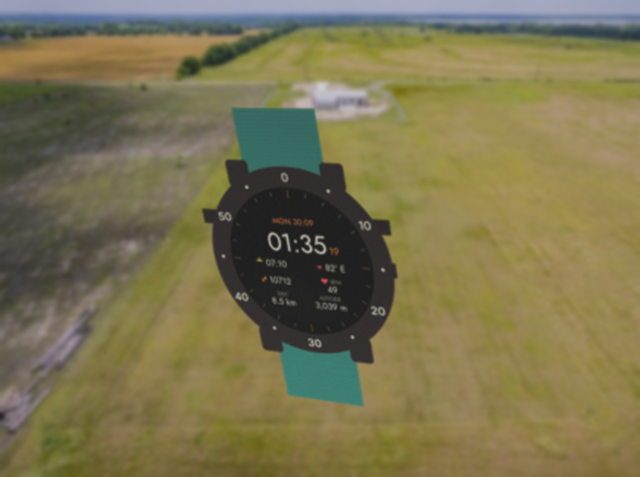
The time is 1,35
